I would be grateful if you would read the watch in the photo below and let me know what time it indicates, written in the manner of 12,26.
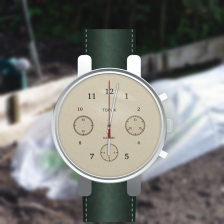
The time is 6,02
